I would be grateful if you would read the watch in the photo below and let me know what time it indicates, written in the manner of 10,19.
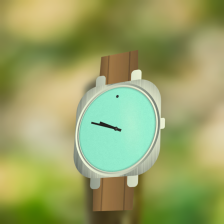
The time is 9,48
